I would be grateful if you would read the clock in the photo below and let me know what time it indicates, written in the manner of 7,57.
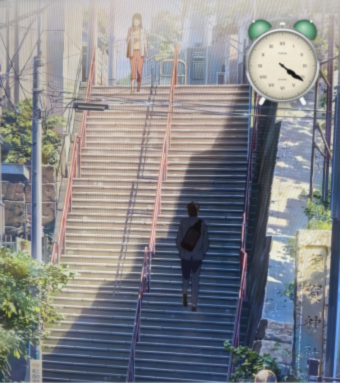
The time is 4,21
